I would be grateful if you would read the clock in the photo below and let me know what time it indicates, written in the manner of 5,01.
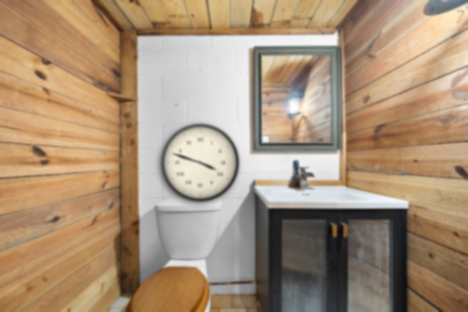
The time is 3,48
